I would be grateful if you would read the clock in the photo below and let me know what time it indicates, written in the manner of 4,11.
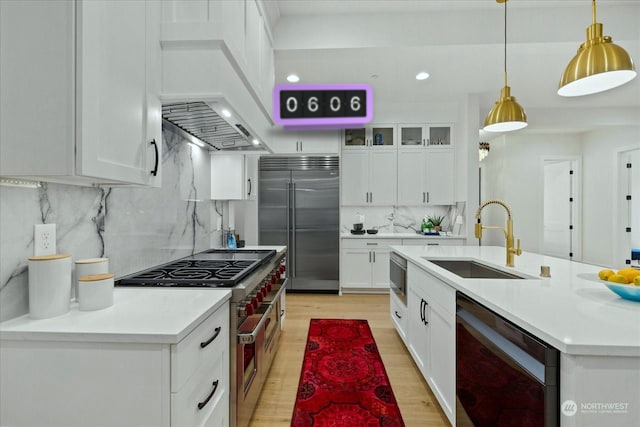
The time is 6,06
